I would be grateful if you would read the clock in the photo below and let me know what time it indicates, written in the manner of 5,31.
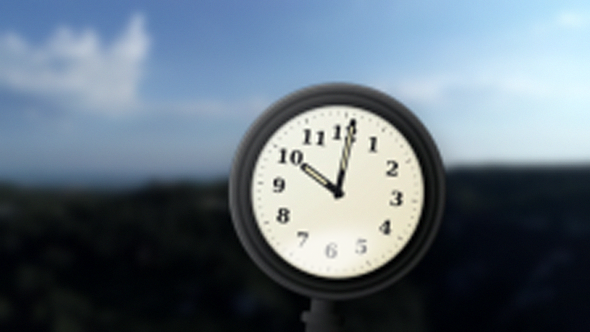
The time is 10,01
